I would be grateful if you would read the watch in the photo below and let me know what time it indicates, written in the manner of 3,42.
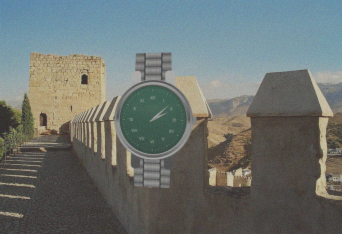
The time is 2,08
